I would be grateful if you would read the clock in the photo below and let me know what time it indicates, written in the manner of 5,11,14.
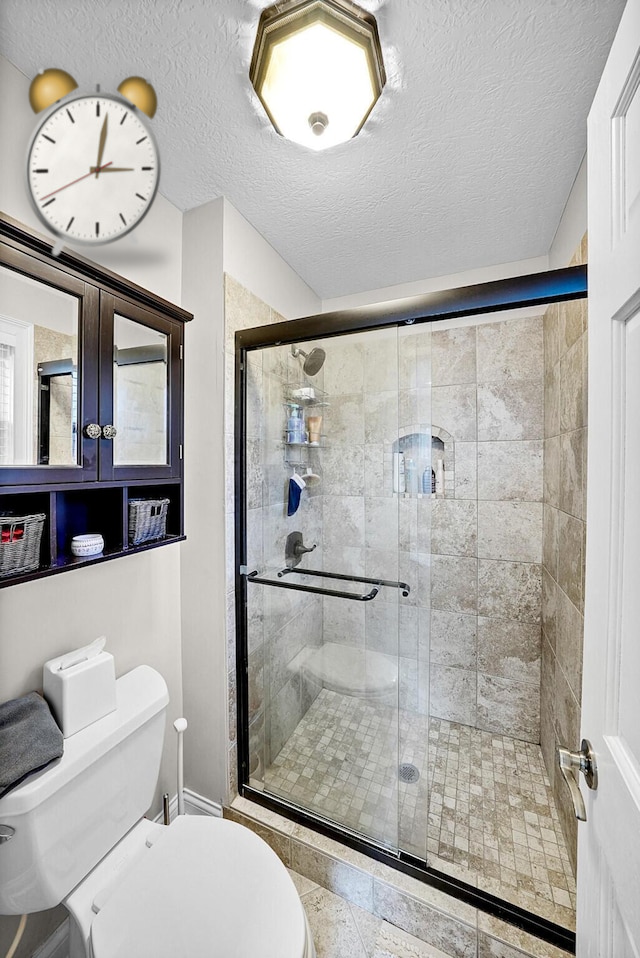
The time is 3,01,41
